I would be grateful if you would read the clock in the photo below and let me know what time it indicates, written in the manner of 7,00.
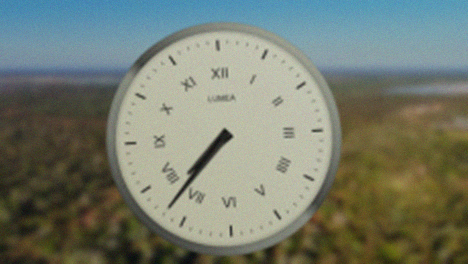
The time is 7,37
